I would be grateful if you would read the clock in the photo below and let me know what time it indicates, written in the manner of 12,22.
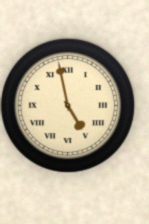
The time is 4,58
